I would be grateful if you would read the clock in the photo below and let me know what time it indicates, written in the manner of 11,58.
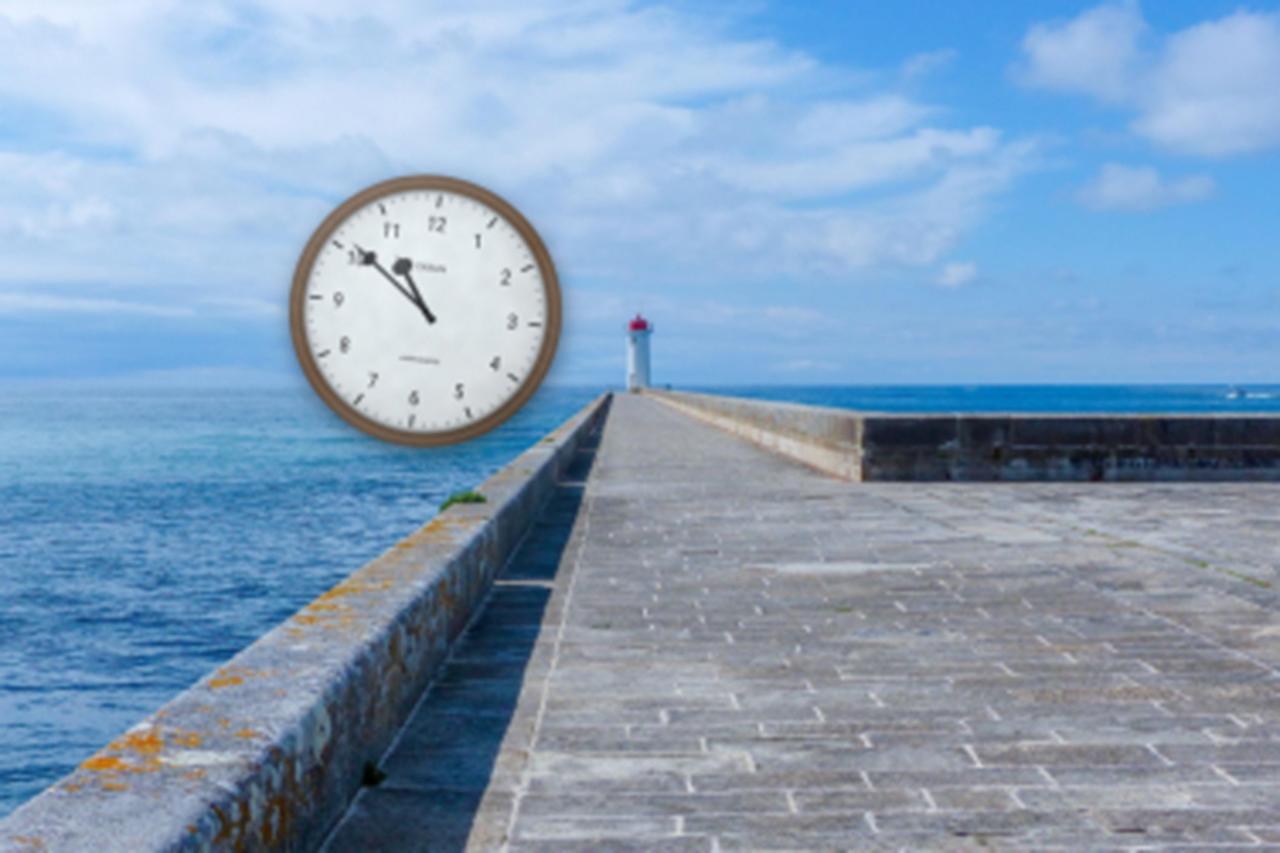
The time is 10,51
